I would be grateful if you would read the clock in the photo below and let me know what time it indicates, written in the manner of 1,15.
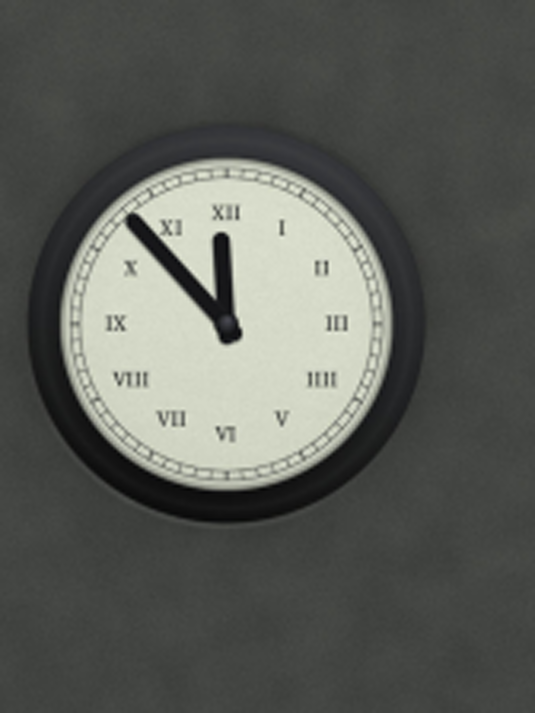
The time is 11,53
